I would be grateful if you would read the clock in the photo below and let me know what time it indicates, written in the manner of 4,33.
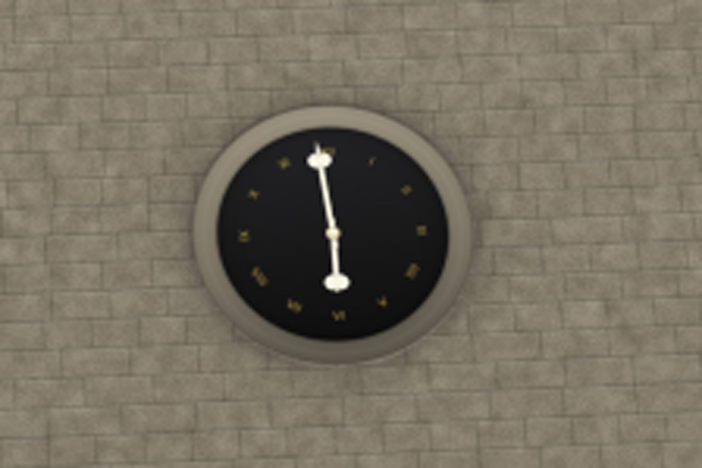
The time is 5,59
